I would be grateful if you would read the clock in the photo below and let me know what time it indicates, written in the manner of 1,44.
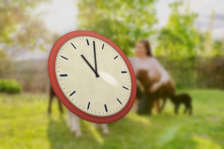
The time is 11,02
